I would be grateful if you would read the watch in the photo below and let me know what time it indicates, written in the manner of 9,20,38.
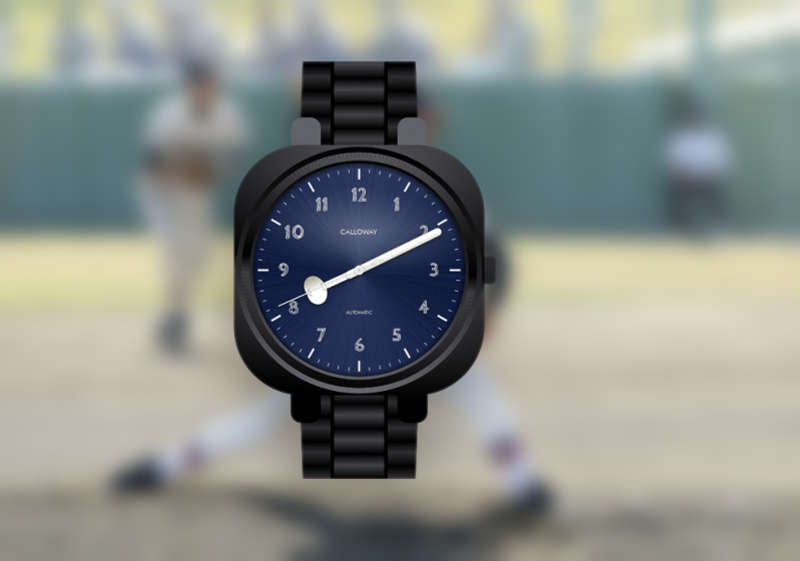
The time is 8,10,41
